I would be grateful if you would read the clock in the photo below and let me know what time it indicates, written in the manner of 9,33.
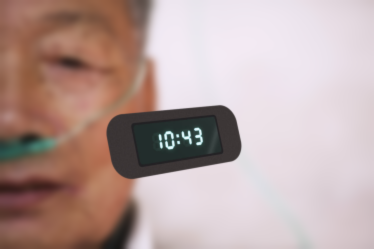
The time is 10,43
